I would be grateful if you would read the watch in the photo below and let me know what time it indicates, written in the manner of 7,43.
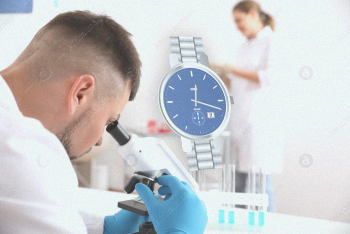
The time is 12,18
